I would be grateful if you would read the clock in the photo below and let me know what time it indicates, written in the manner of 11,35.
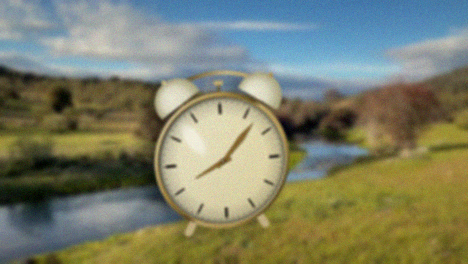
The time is 8,07
